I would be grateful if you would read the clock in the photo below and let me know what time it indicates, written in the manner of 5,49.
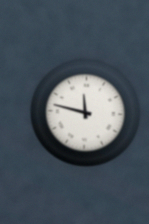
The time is 11,47
